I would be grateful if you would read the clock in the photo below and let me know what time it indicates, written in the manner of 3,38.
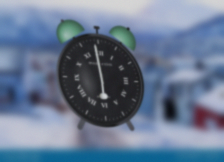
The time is 5,59
